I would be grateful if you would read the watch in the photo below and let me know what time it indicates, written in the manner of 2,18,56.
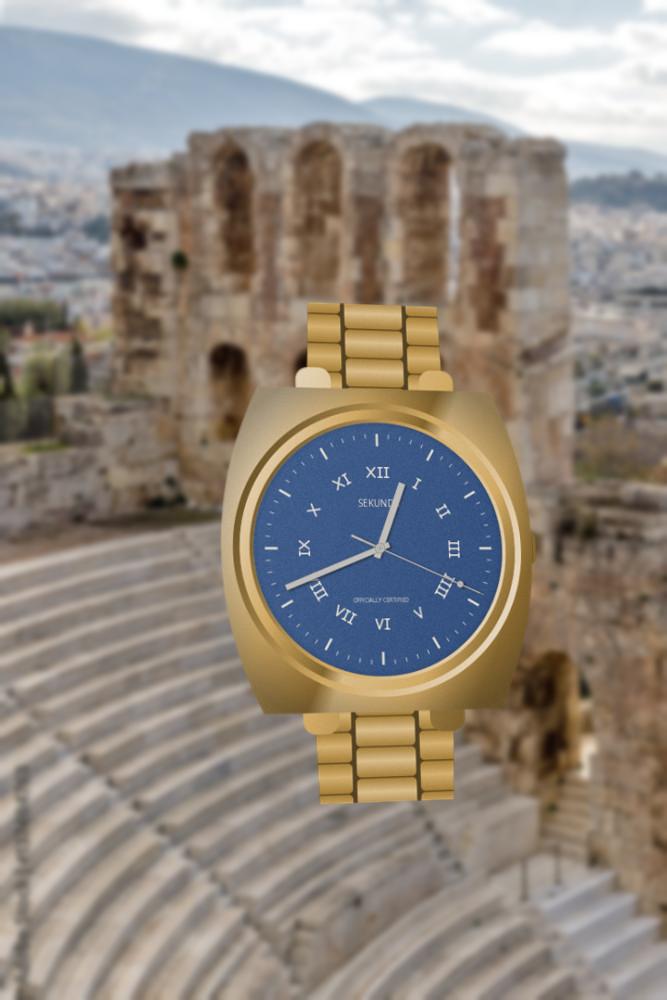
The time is 12,41,19
